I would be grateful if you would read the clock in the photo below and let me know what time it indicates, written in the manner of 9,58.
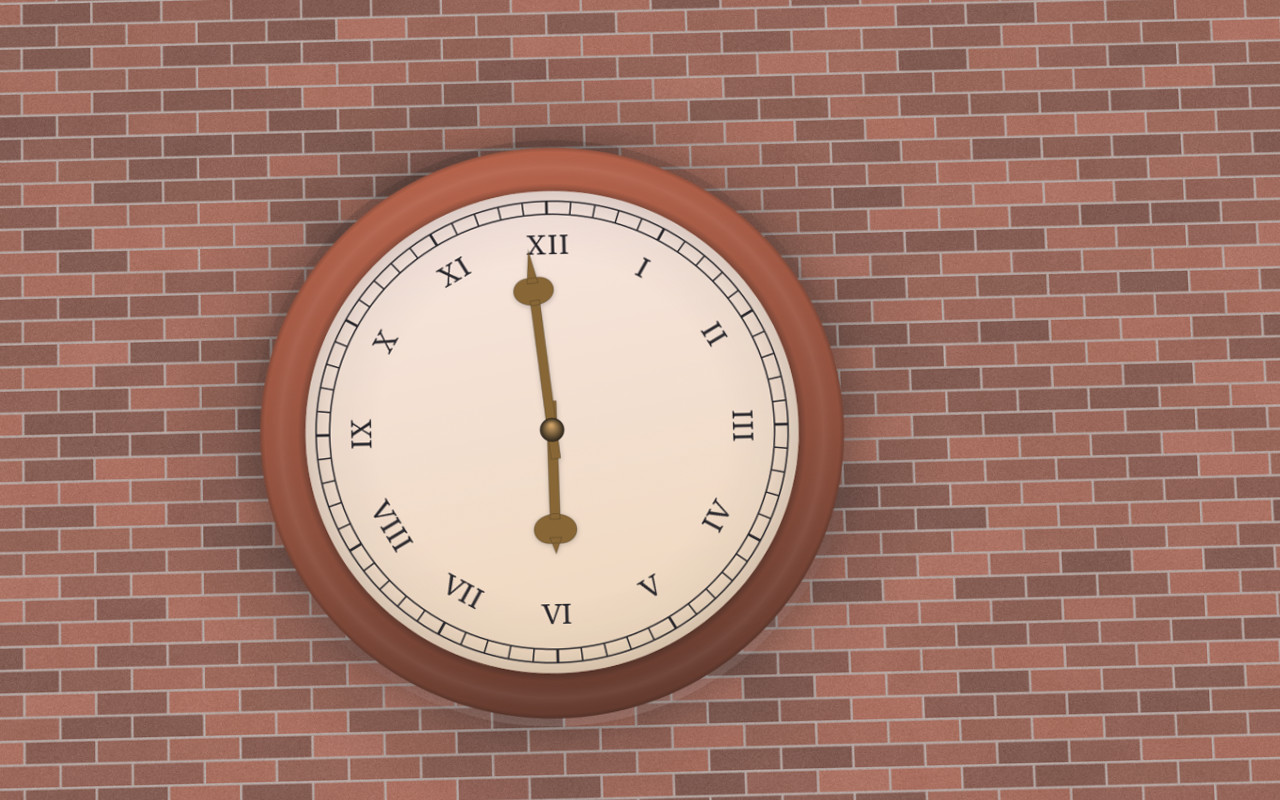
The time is 5,59
